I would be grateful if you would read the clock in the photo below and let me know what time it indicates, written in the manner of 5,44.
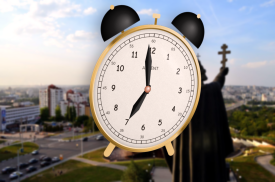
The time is 6,59
